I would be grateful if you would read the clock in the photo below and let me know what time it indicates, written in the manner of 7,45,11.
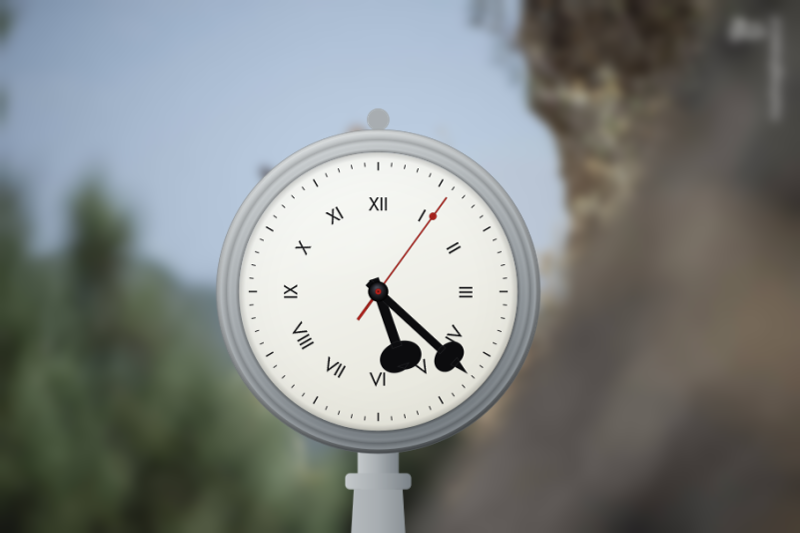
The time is 5,22,06
